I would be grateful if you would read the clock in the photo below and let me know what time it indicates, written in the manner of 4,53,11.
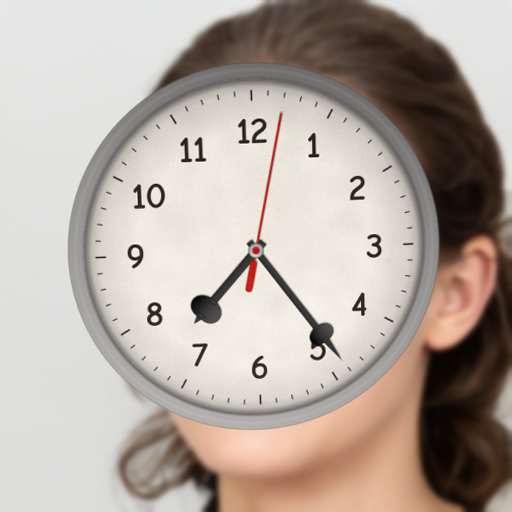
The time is 7,24,02
